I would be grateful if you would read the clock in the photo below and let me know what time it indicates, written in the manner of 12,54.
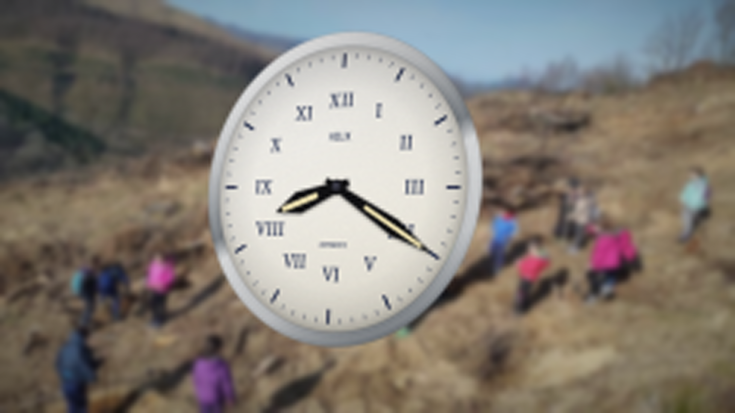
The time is 8,20
